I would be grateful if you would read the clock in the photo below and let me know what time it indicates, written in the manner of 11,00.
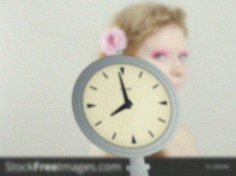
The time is 7,59
